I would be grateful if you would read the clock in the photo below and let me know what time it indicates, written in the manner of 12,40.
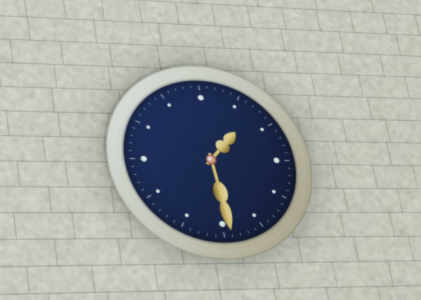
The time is 1,29
